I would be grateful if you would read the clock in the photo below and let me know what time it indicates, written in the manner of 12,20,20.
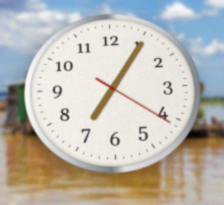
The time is 7,05,21
